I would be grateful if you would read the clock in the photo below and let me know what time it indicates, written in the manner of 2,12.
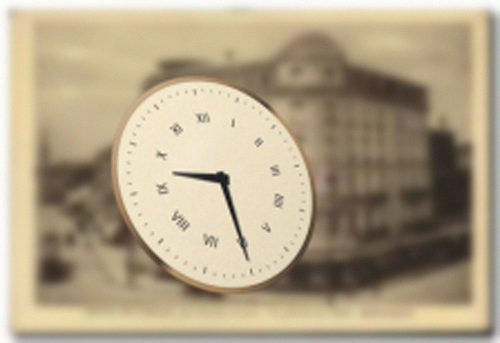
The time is 9,30
